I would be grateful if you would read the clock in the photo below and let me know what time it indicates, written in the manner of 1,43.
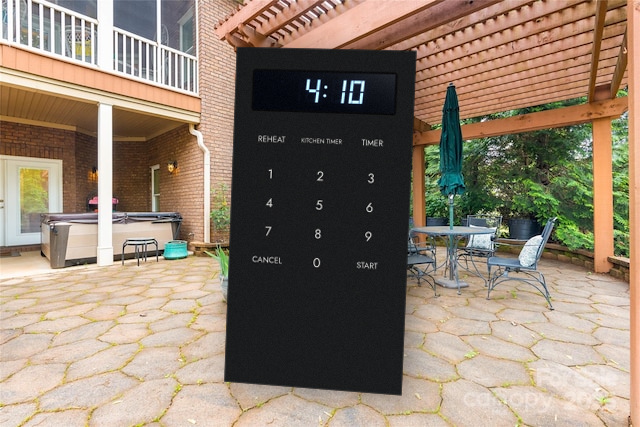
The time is 4,10
